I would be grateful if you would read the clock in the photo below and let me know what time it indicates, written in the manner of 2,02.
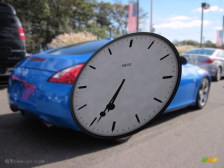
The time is 6,34
